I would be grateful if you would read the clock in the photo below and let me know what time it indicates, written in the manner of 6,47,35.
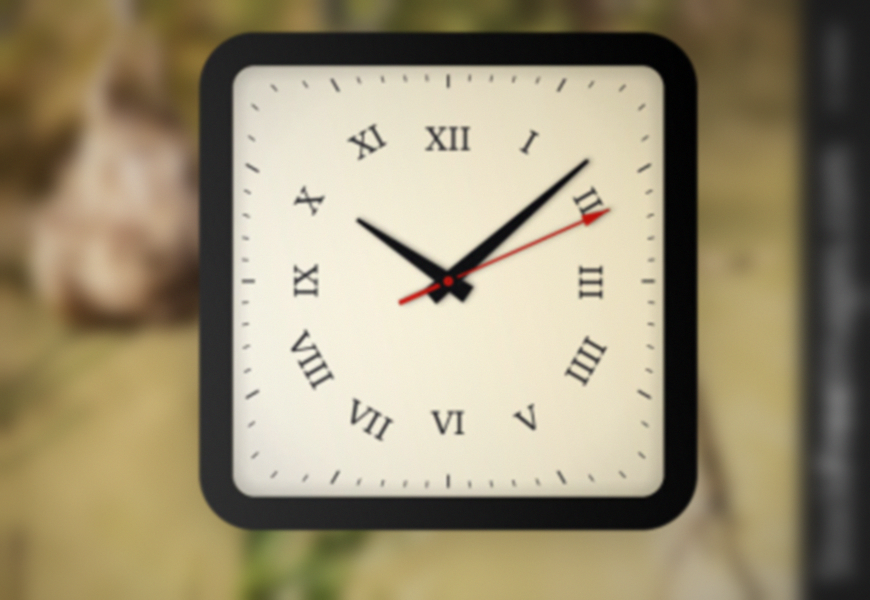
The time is 10,08,11
